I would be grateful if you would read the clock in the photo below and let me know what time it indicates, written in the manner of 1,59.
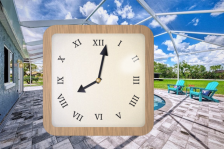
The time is 8,02
